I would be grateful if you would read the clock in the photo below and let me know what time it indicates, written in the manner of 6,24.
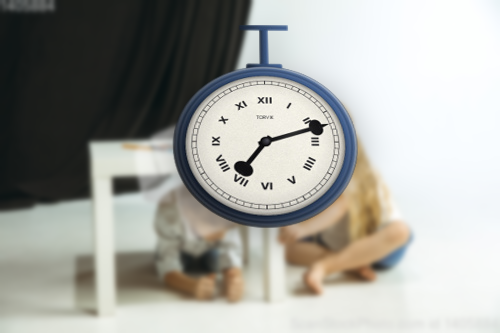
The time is 7,12
